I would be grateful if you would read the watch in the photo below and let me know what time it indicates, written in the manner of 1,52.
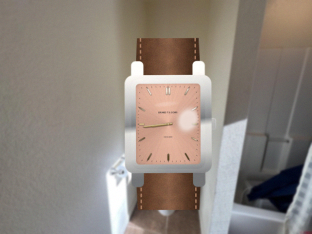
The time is 8,44
